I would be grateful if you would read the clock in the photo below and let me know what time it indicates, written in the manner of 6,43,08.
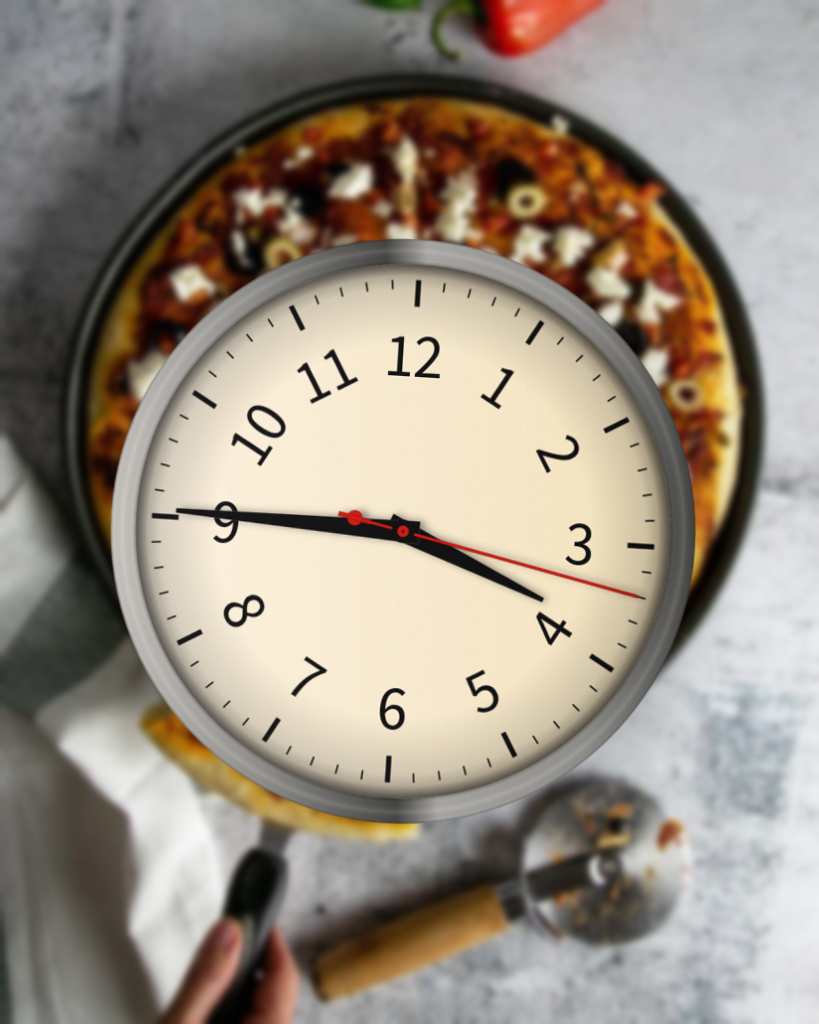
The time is 3,45,17
